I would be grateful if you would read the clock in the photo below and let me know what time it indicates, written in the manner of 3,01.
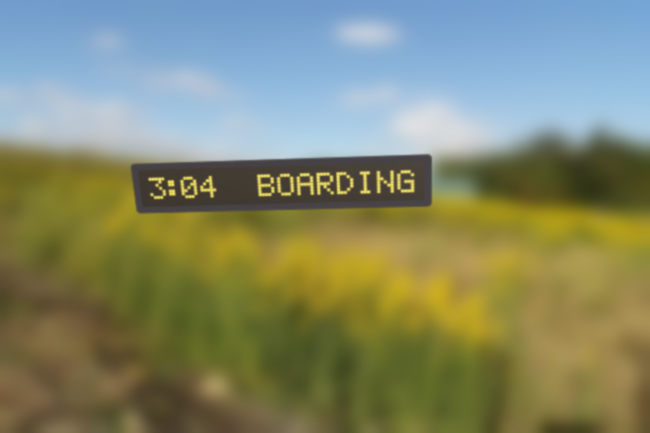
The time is 3,04
